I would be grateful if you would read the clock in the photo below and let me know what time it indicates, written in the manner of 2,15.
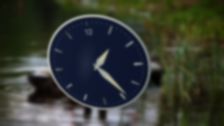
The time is 1,24
